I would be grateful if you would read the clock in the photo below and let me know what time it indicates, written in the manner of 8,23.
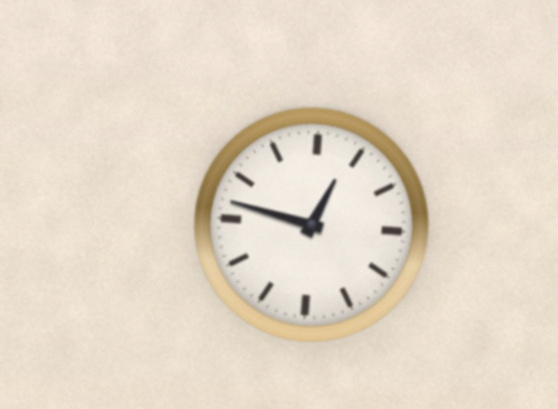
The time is 12,47
